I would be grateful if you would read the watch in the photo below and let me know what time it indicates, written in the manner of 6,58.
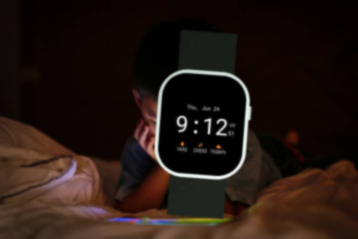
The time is 9,12
